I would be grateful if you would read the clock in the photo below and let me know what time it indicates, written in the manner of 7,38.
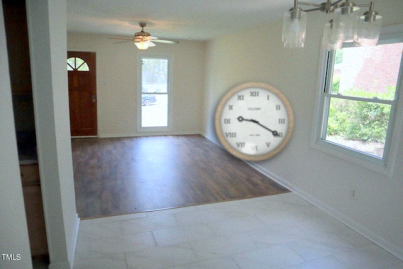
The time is 9,20
